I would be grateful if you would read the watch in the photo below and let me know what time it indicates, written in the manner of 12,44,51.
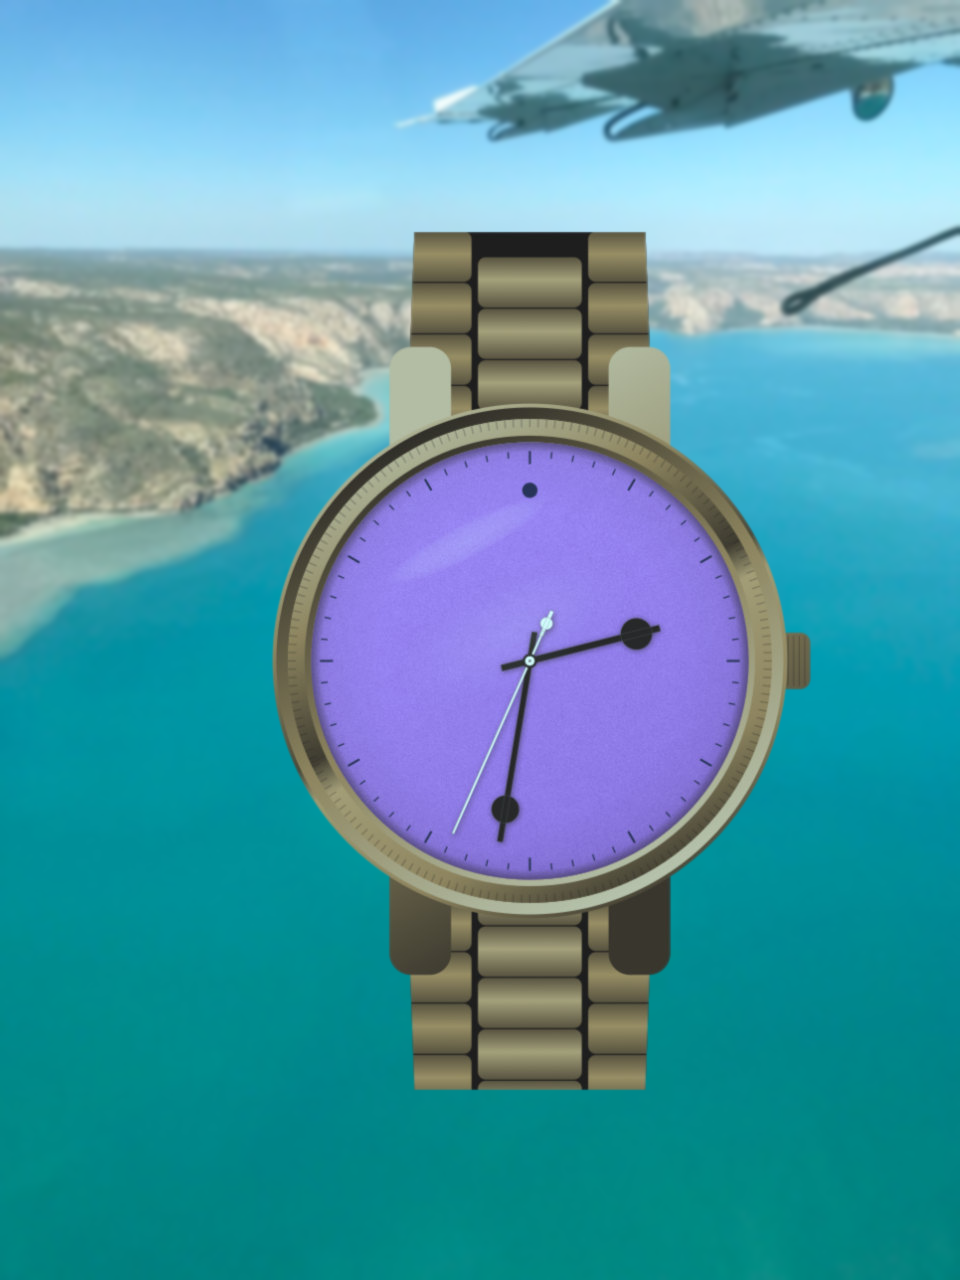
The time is 2,31,34
